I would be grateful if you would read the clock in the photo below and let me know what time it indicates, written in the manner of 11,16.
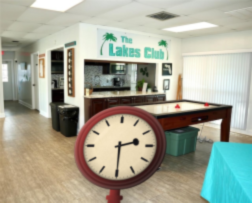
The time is 2,30
